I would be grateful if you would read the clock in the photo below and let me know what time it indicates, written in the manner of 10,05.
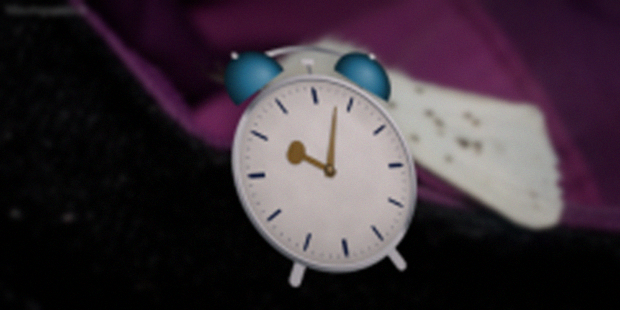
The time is 10,03
